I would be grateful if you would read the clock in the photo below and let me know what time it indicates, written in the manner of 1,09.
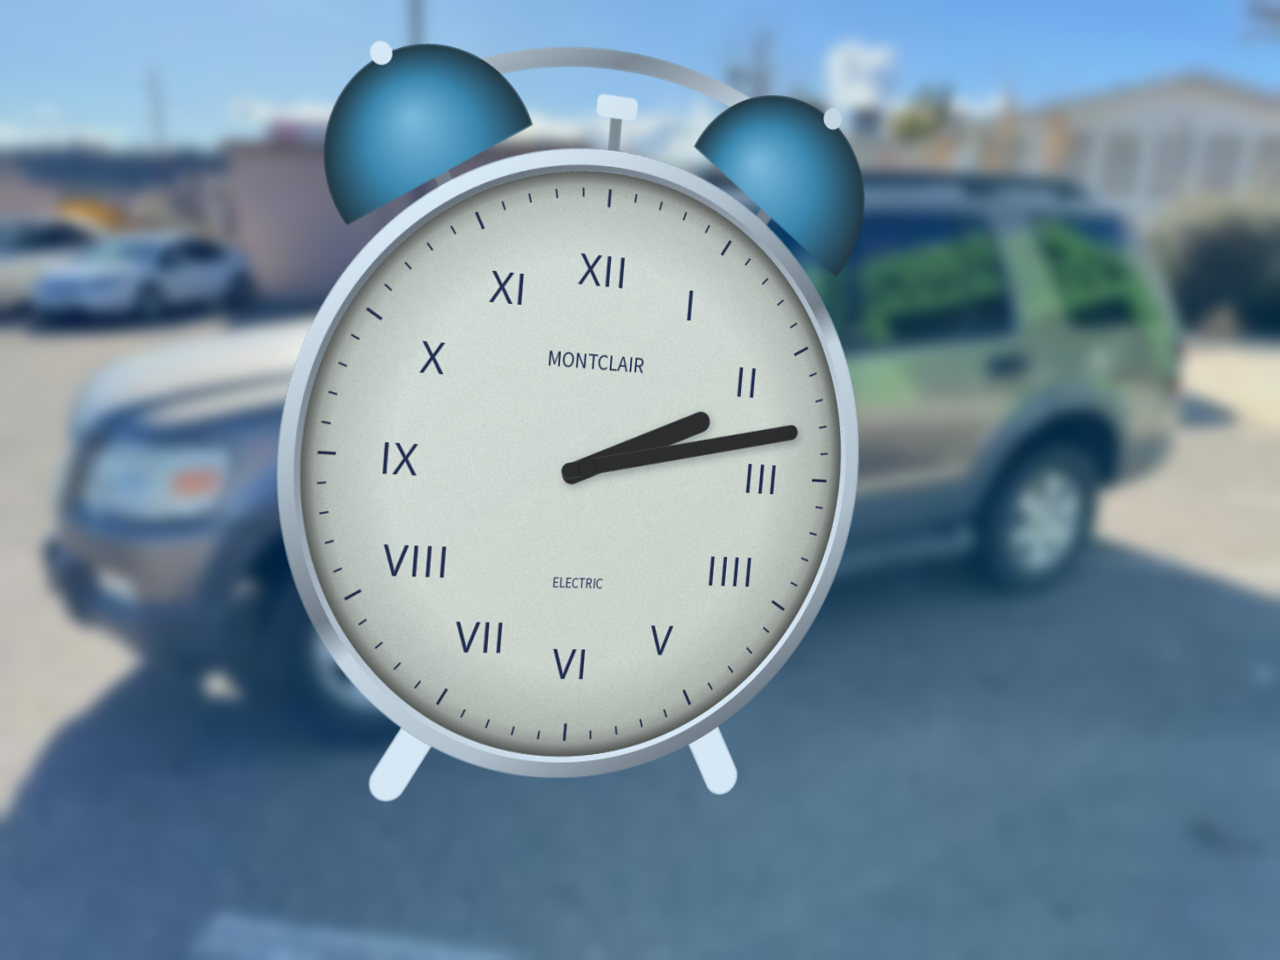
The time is 2,13
